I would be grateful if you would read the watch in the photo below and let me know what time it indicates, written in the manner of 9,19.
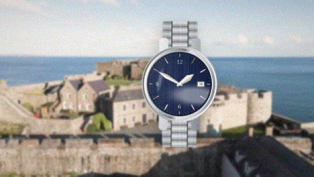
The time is 1,50
